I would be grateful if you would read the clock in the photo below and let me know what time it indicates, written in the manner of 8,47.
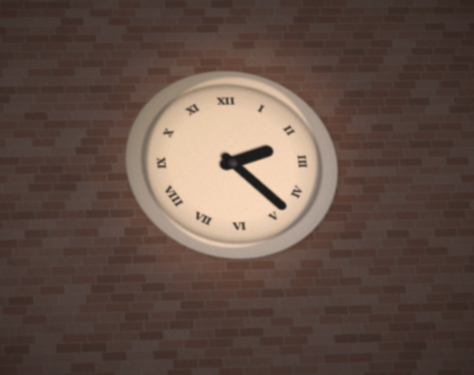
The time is 2,23
